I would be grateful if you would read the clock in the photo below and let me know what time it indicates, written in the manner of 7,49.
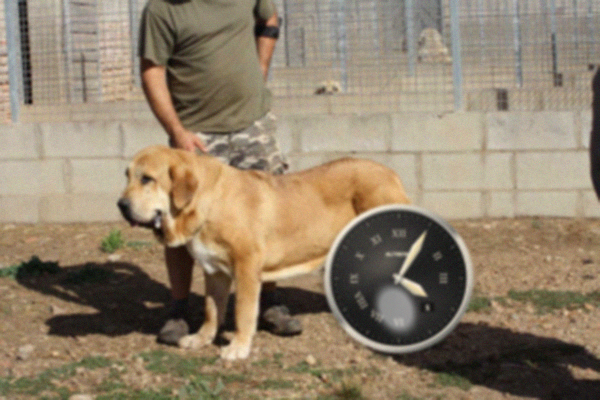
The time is 4,05
